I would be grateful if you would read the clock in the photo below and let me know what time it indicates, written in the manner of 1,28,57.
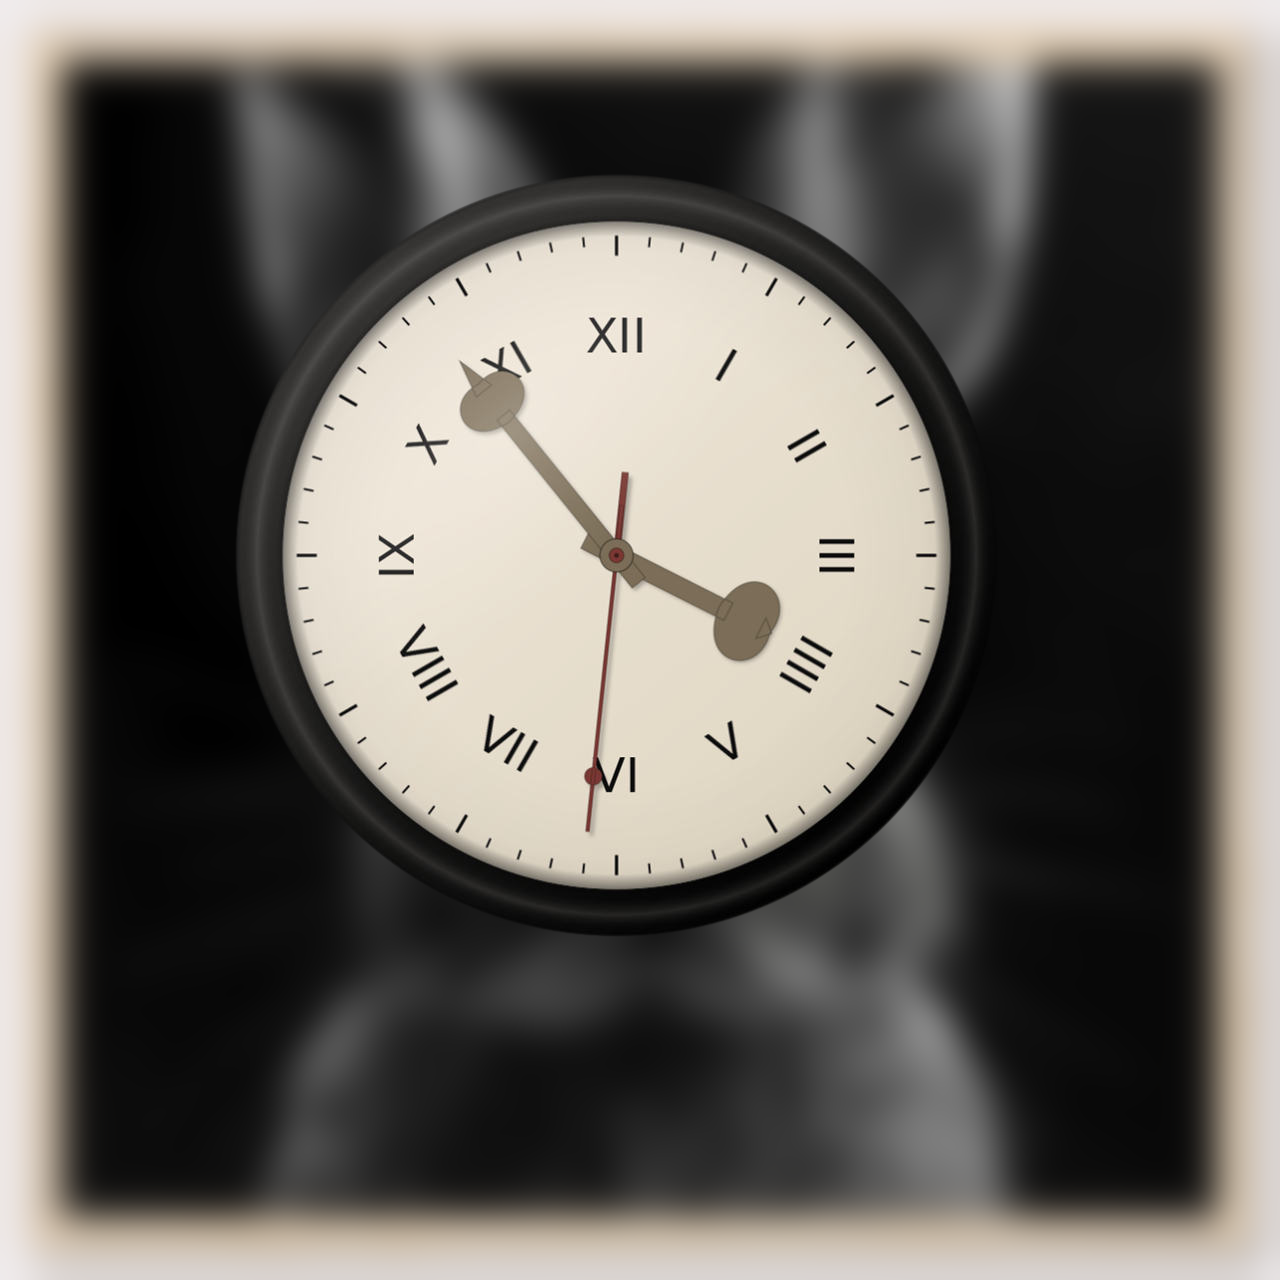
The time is 3,53,31
